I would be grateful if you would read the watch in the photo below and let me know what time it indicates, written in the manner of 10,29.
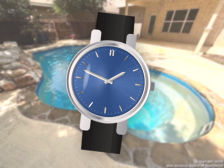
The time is 1,48
